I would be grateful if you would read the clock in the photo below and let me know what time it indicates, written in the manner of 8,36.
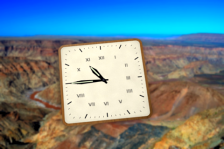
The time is 10,45
